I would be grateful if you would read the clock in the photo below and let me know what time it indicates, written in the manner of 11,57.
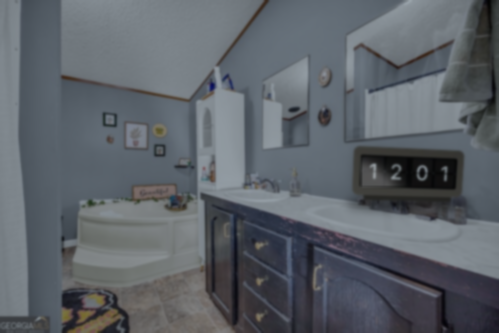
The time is 12,01
